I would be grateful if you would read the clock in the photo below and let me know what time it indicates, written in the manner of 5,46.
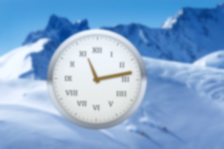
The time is 11,13
